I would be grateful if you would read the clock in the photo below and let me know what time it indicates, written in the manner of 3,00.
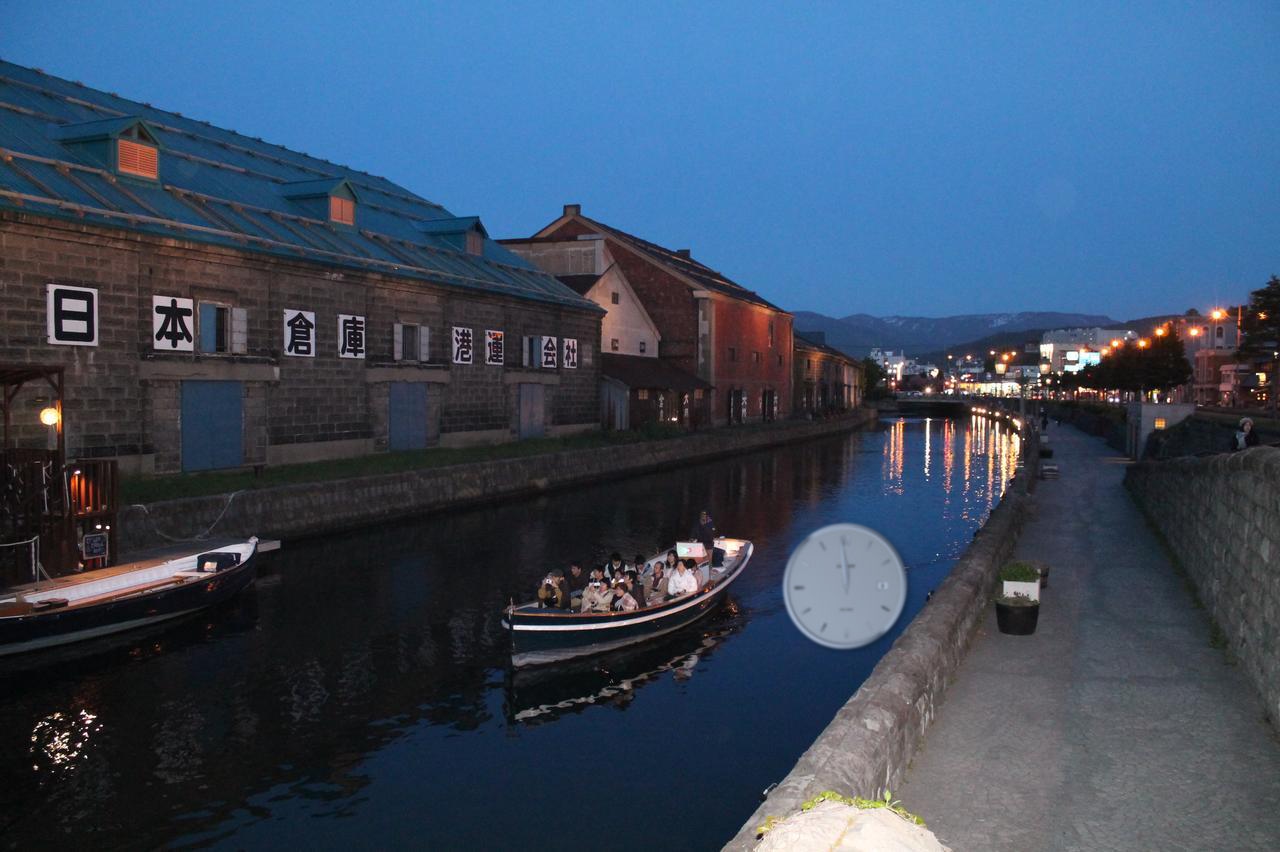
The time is 11,59
